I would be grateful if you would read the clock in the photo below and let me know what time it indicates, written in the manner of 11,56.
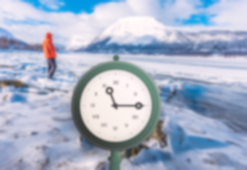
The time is 11,15
